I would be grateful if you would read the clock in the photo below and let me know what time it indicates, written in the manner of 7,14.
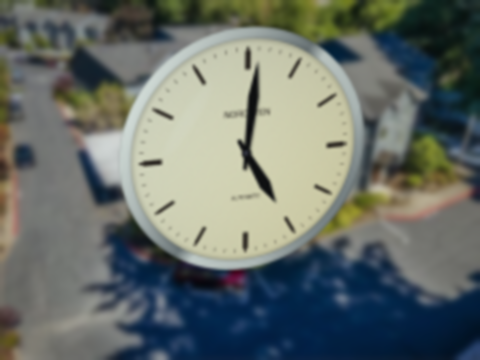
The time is 5,01
